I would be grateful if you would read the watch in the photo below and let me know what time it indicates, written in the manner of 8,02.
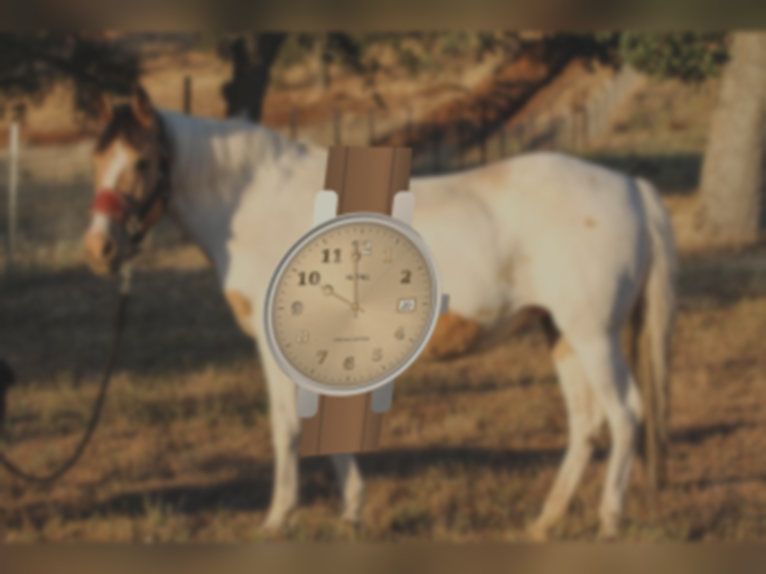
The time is 9,59
